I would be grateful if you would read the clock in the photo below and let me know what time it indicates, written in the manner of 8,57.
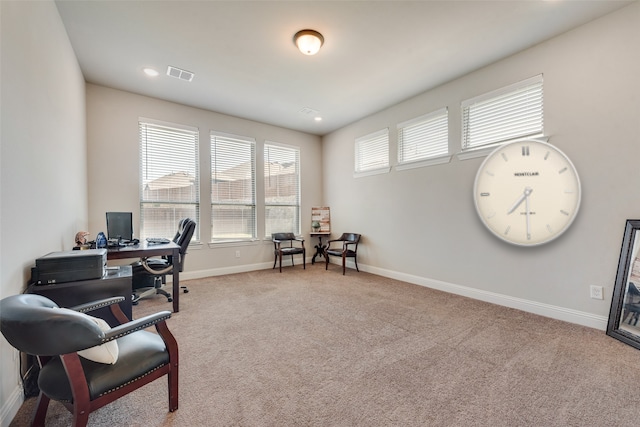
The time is 7,30
